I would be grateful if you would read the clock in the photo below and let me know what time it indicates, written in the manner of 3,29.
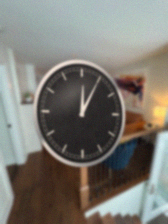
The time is 12,05
